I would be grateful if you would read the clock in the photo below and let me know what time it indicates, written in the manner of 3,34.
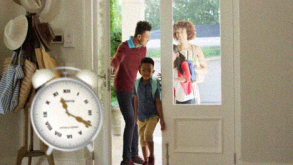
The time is 11,20
